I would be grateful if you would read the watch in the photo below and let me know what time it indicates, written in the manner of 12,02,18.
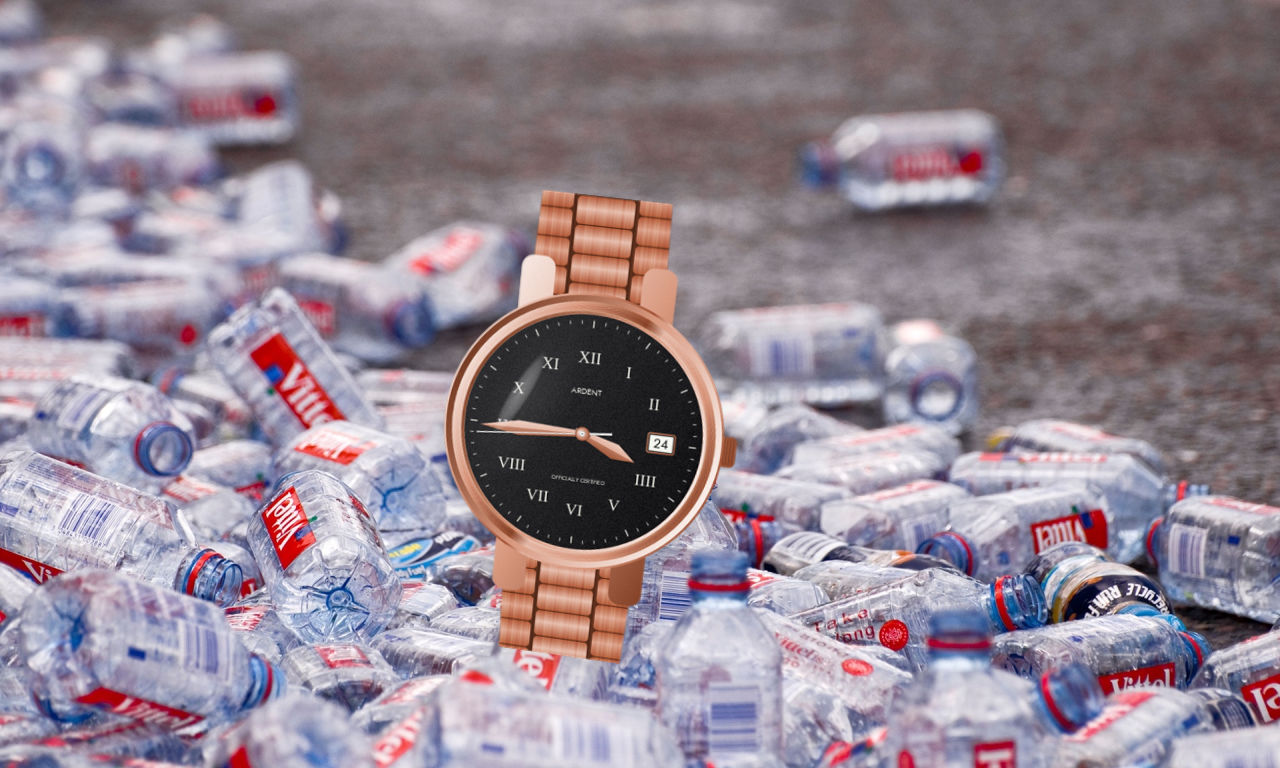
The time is 3,44,44
